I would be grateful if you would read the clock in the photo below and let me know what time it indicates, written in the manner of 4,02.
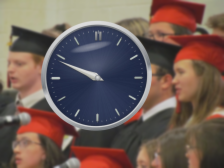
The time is 9,49
